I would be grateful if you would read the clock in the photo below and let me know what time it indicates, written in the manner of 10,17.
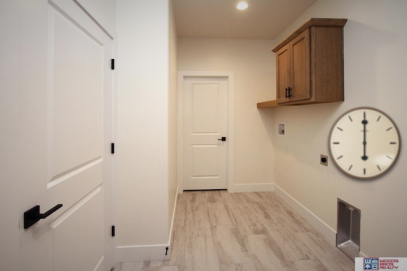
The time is 6,00
